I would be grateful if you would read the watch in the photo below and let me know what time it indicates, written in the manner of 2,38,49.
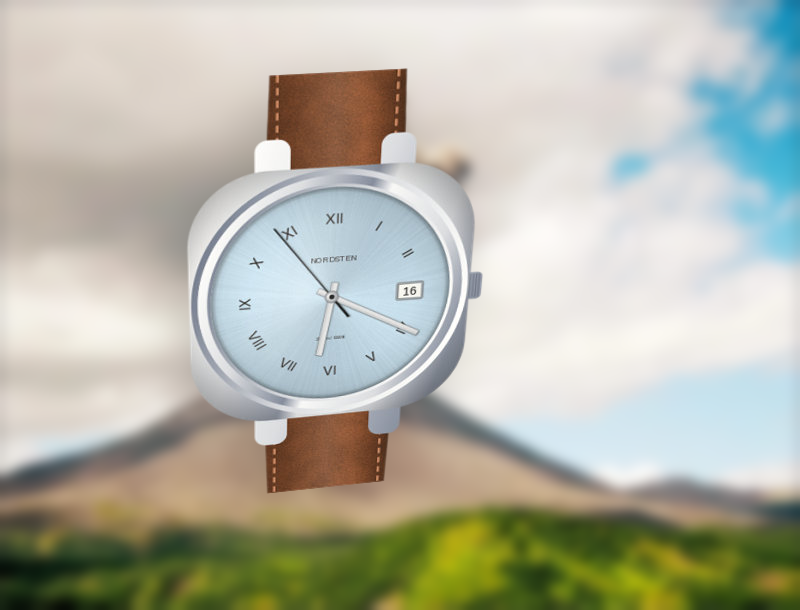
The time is 6,19,54
